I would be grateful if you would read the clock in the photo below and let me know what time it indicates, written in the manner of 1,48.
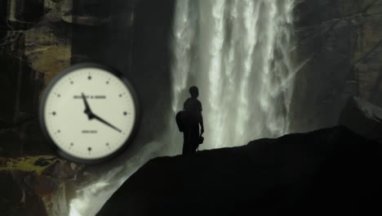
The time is 11,20
